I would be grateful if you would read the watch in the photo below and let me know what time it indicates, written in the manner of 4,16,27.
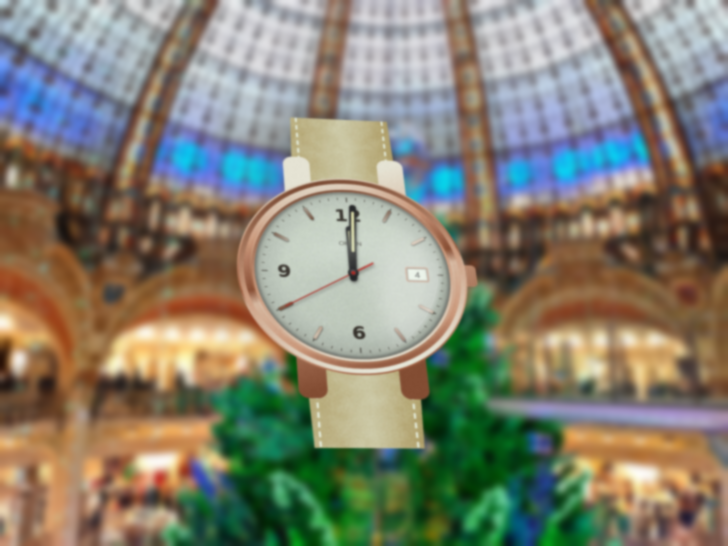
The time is 12,00,40
